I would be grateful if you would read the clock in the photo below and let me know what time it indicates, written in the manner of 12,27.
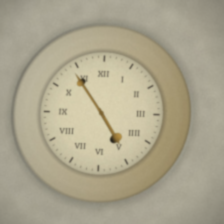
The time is 4,54
